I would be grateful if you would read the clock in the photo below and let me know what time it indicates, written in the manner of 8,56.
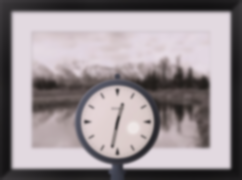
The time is 12,32
